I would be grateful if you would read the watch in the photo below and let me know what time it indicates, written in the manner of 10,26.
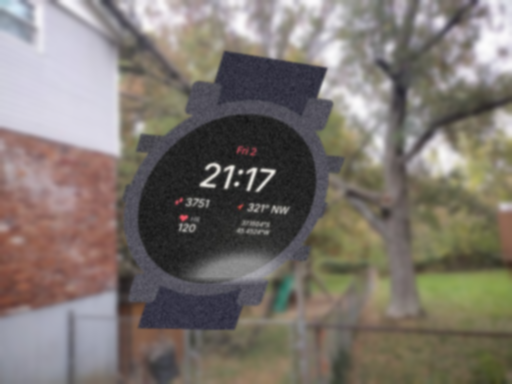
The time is 21,17
